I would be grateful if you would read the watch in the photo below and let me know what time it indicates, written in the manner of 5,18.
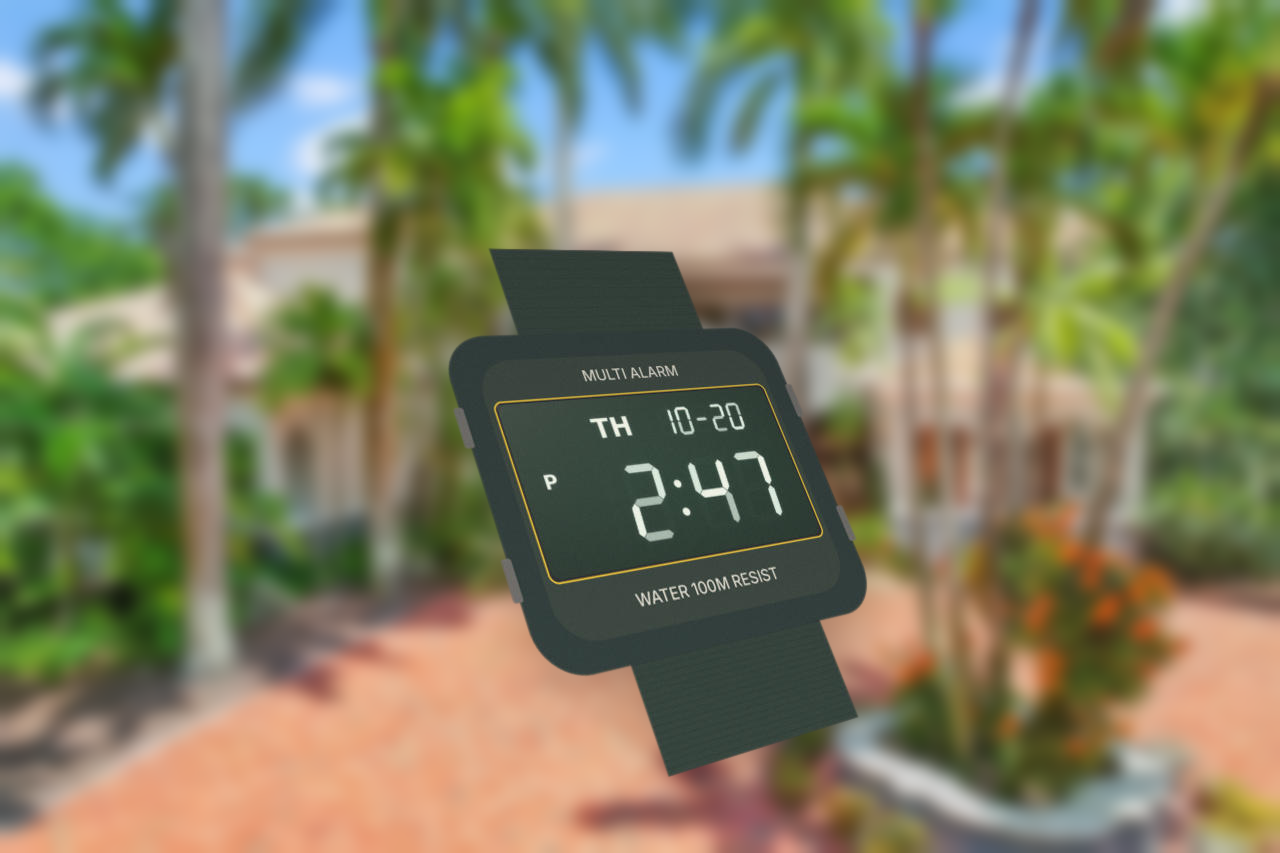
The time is 2,47
